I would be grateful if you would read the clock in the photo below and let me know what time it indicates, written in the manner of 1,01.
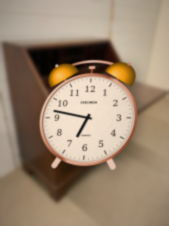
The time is 6,47
